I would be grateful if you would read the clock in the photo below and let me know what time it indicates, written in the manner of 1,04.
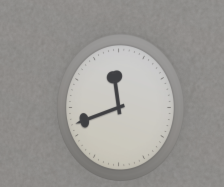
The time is 11,42
